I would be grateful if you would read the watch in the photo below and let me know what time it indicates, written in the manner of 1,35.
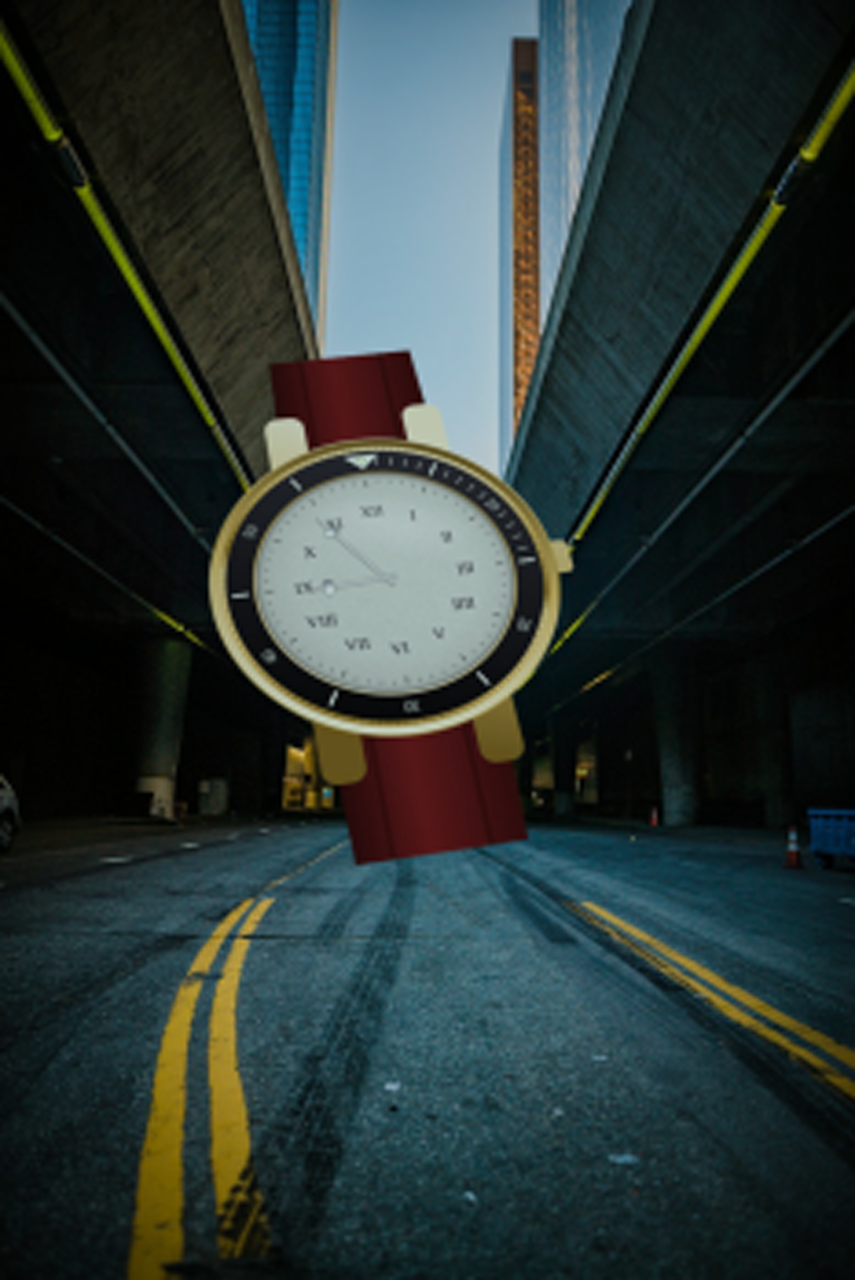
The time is 8,54
